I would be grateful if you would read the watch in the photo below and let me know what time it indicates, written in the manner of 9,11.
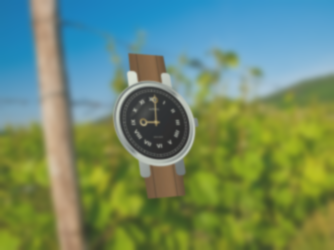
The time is 9,01
